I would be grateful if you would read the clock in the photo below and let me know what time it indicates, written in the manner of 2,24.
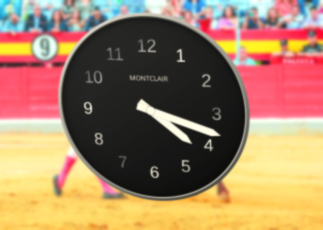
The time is 4,18
